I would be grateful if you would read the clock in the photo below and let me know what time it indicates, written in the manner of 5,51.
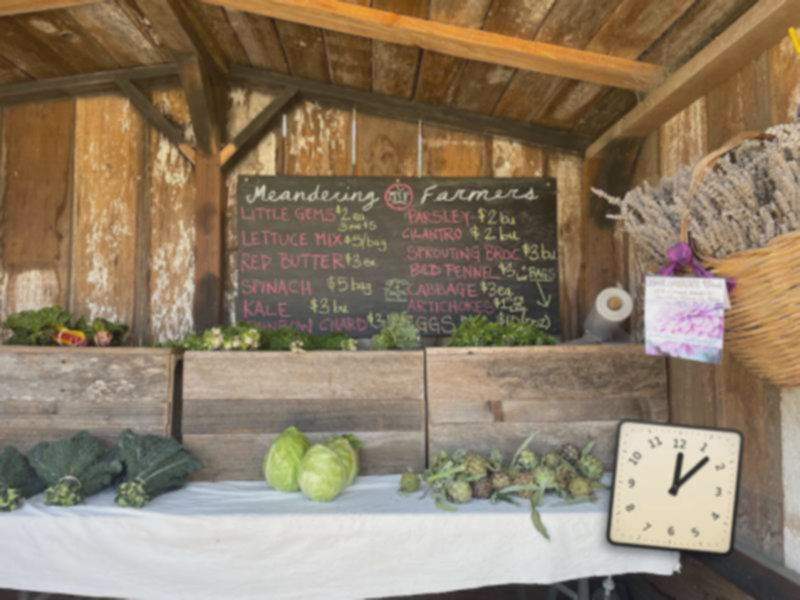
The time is 12,07
